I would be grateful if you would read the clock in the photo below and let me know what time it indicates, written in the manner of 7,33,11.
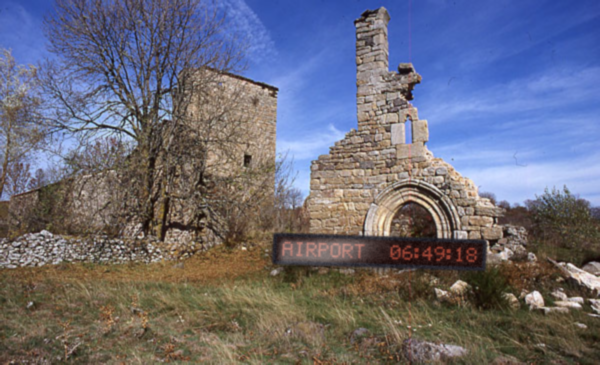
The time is 6,49,18
